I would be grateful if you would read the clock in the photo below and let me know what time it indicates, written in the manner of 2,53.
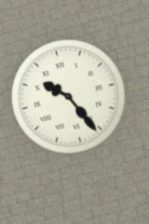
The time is 10,26
